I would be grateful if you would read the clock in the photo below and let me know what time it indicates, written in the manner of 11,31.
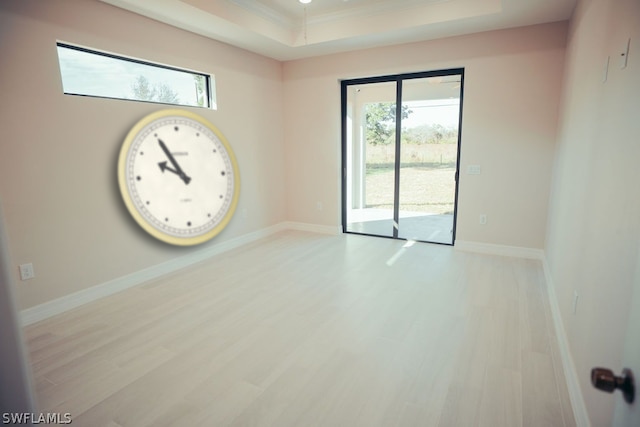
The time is 9,55
